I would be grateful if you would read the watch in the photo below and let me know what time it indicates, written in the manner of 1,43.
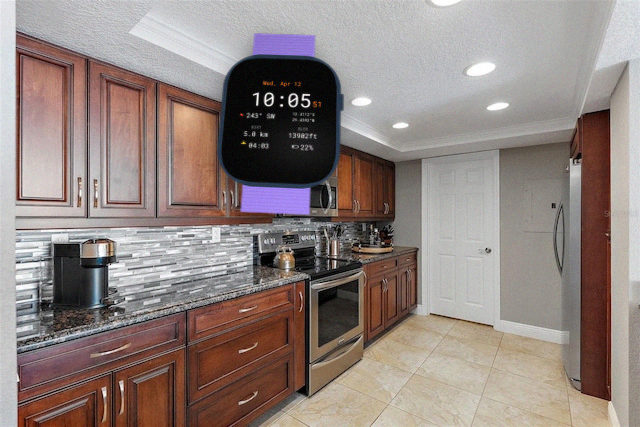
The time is 10,05
